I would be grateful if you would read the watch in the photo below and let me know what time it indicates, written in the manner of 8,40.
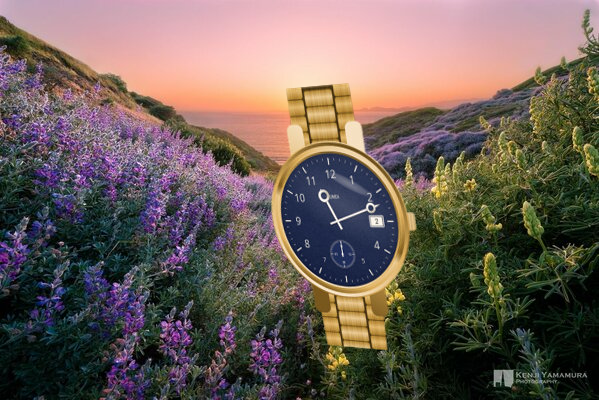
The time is 11,12
